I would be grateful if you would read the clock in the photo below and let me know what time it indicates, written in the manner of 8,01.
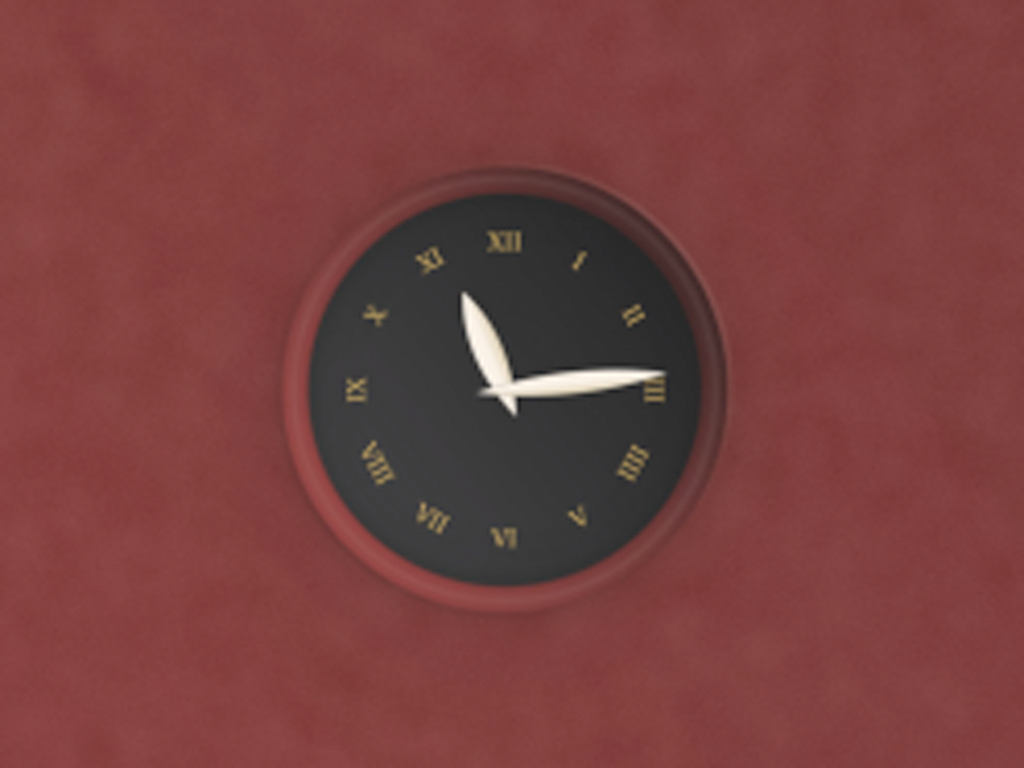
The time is 11,14
